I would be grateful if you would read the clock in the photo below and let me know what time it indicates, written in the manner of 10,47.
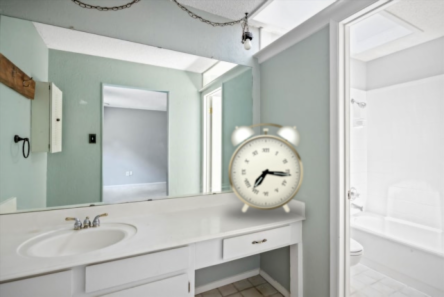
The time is 7,16
